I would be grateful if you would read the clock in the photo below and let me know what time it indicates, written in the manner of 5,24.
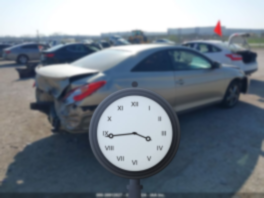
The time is 3,44
